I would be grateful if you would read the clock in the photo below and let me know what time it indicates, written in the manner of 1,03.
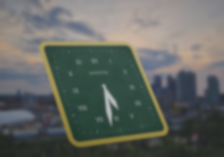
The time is 5,32
